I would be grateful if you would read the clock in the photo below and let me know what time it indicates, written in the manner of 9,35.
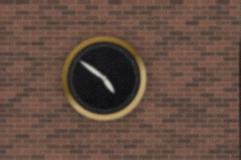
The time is 4,51
